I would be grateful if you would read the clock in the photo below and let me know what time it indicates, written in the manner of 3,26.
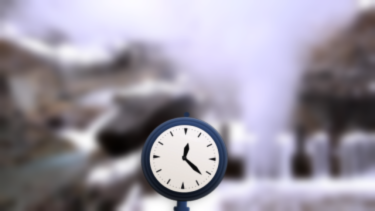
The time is 12,22
